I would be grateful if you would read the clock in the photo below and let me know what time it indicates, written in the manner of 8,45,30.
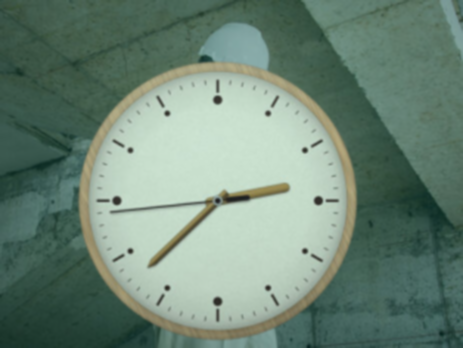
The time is 2,37,44
